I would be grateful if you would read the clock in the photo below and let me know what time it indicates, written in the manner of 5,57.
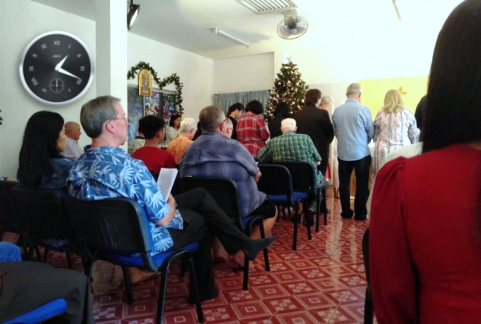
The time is 1,19
